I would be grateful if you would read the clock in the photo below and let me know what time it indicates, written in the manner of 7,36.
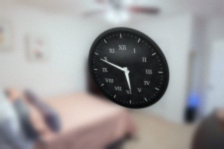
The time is 5,49
